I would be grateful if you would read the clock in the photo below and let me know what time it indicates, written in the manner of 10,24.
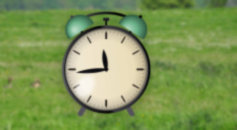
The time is 11,44
